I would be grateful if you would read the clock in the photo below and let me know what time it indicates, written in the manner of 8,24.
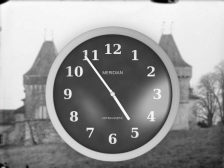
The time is 4,54
